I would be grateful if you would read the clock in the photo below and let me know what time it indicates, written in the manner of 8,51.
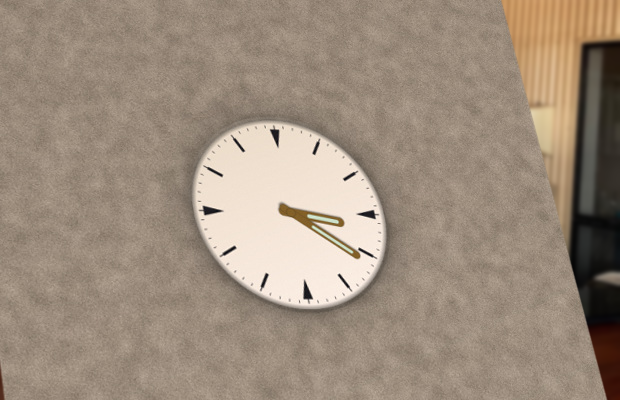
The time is 3,21
